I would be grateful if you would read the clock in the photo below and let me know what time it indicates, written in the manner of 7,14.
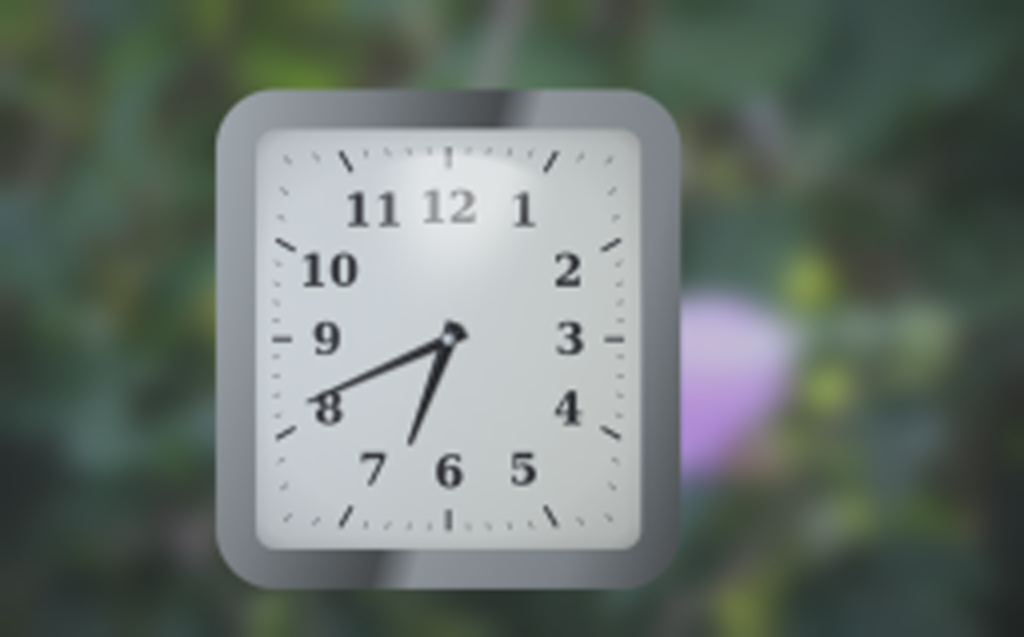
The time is 6,41
